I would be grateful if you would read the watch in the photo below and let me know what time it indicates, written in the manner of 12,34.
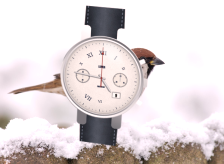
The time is 4,46
